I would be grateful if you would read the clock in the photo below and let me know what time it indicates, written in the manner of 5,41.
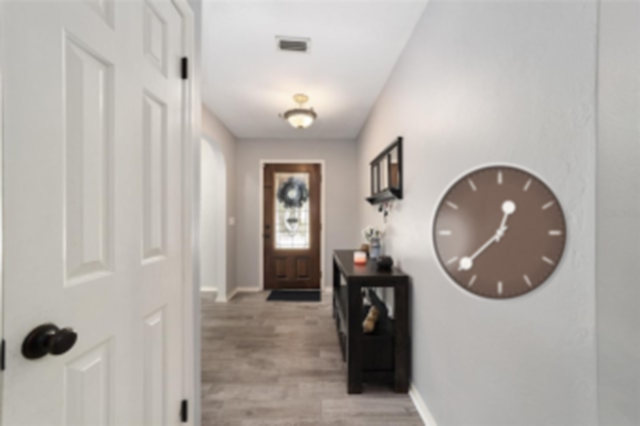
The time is 12,38
